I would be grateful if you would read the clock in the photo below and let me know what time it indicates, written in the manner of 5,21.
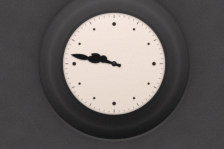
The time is 9,47
